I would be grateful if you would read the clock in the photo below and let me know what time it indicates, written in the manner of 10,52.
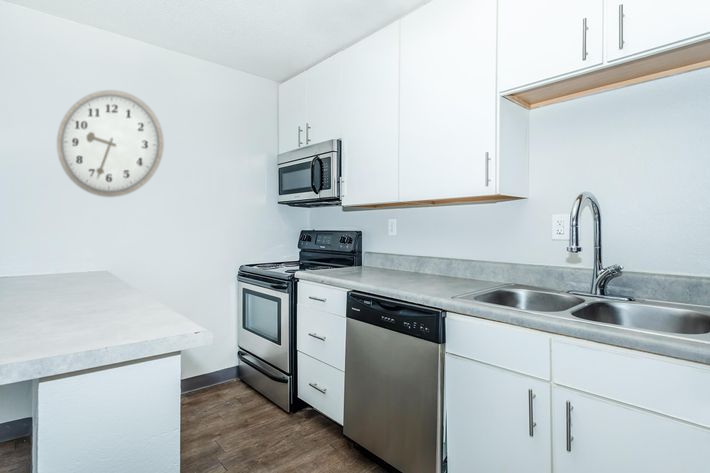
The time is 9,33
